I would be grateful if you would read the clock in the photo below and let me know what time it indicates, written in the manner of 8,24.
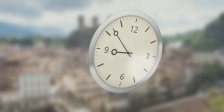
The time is 8,52
